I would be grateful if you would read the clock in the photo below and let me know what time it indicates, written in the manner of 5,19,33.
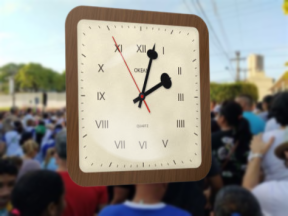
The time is 2,02,55
